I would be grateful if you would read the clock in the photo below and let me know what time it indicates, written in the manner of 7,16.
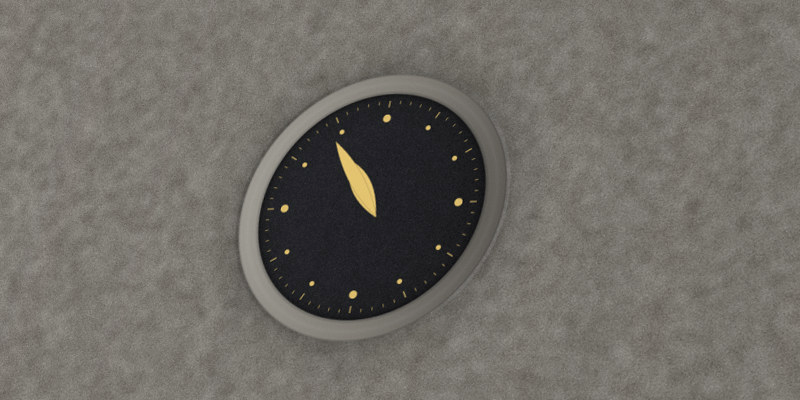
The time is 10,54
